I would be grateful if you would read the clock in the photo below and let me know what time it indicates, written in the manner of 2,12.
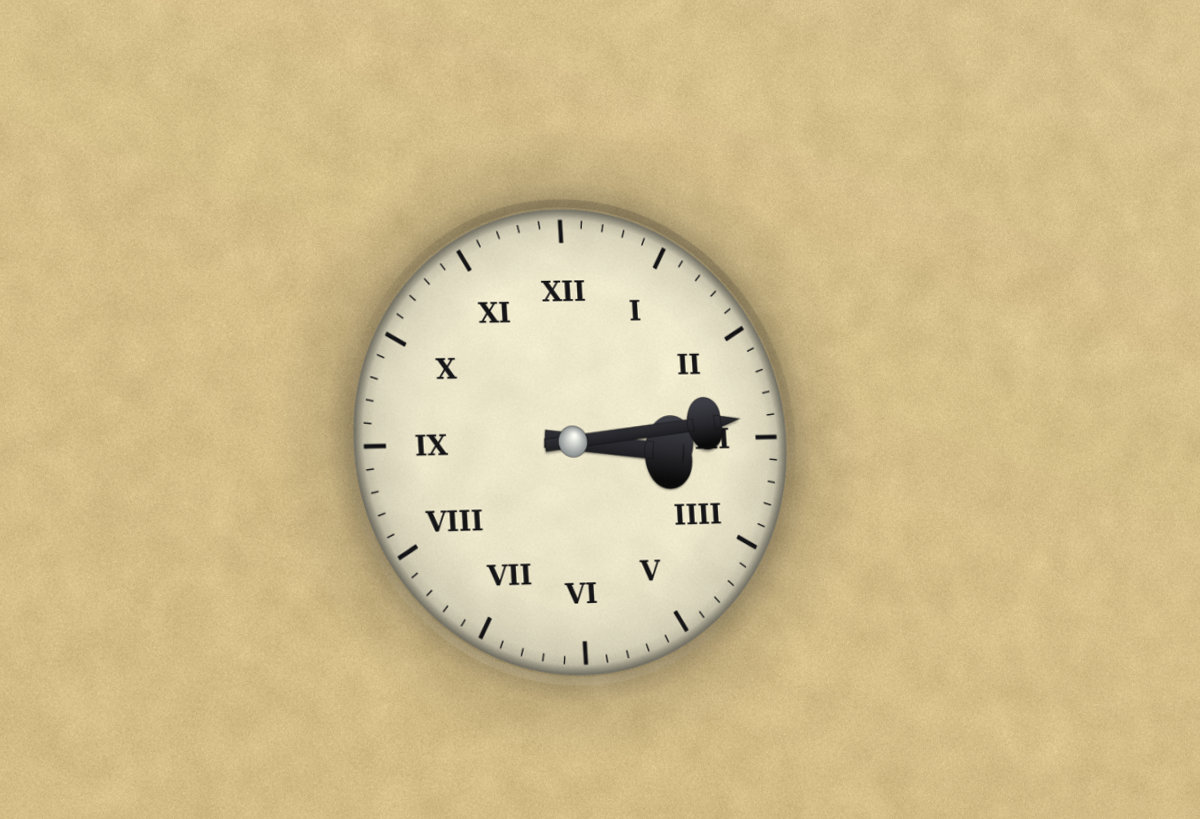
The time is 3,14
